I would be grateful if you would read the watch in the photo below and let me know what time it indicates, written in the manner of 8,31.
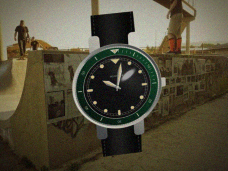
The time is 10,02
